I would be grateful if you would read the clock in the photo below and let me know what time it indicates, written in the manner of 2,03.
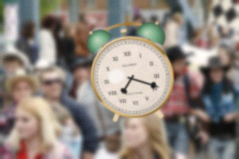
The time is 7,19
